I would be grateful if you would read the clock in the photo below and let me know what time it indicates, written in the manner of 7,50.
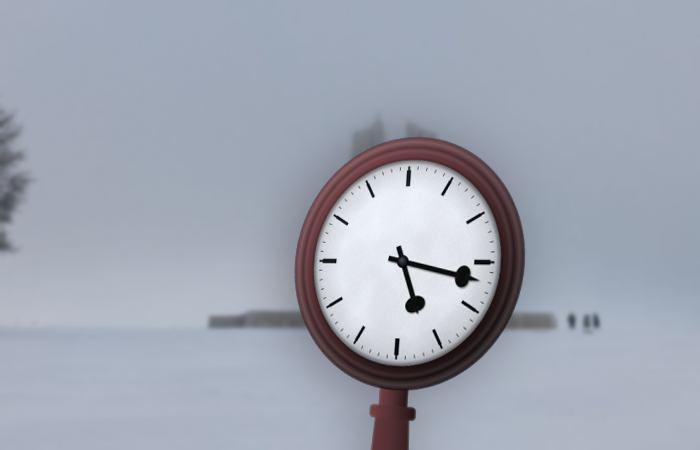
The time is 5,17
